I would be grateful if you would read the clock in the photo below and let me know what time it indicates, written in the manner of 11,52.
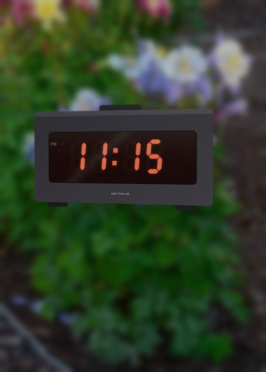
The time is 11,15
